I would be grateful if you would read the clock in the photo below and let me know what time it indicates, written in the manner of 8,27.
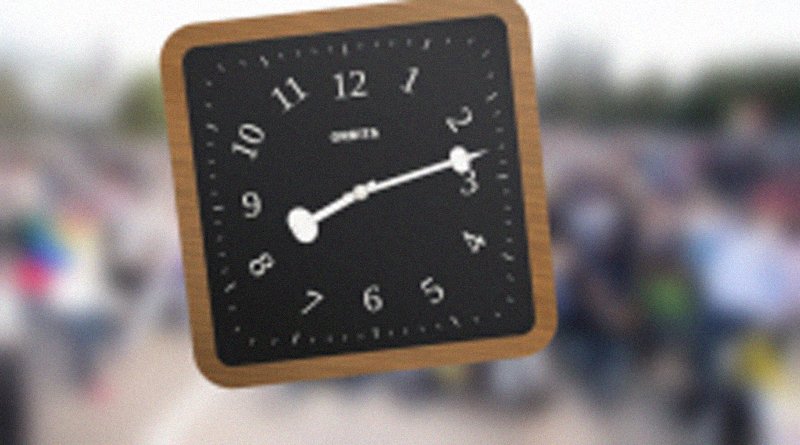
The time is 8,13
